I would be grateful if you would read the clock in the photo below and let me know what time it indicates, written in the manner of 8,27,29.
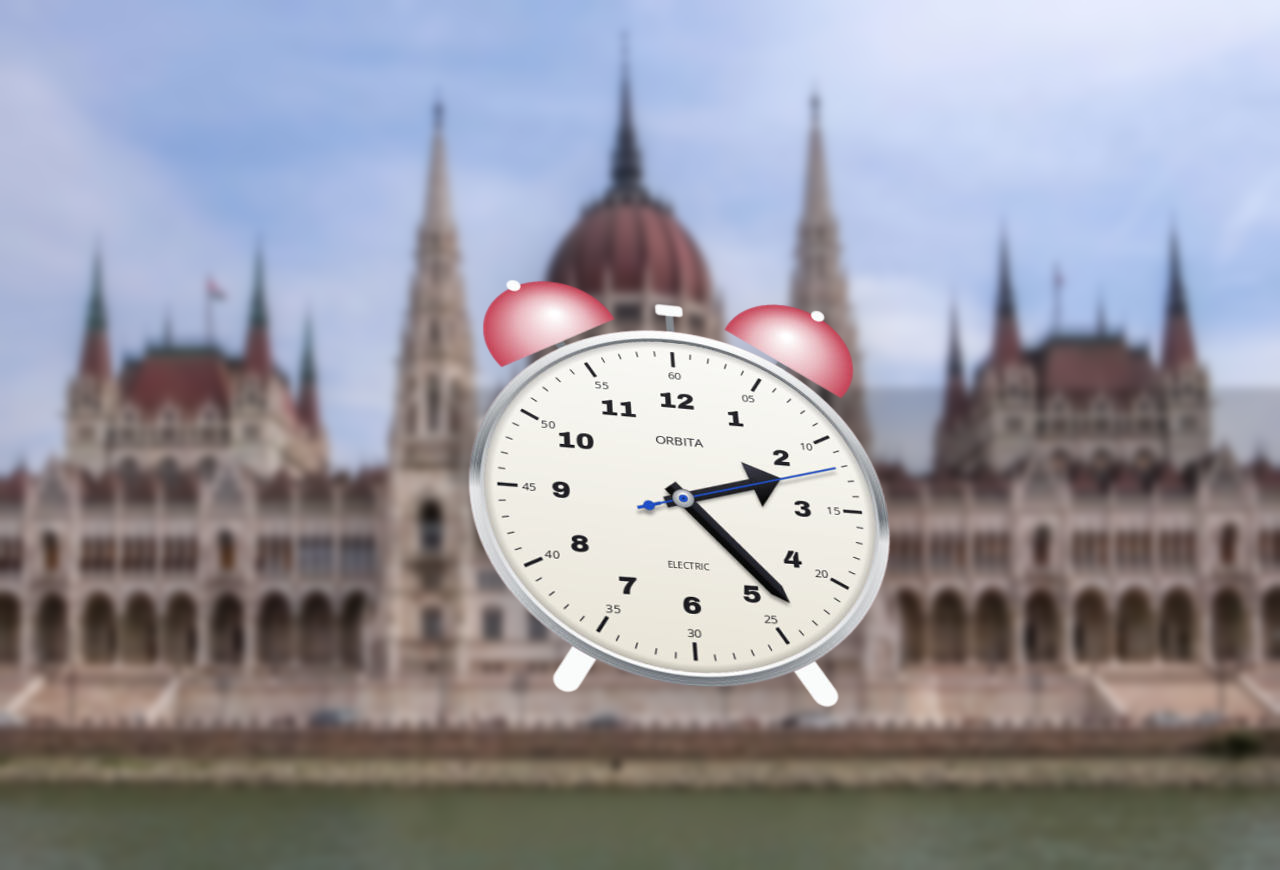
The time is 2,23,12
